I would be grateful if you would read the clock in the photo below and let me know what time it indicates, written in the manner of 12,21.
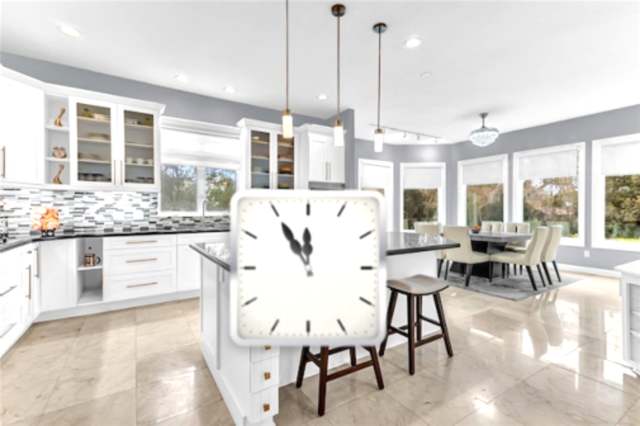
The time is 11,55
